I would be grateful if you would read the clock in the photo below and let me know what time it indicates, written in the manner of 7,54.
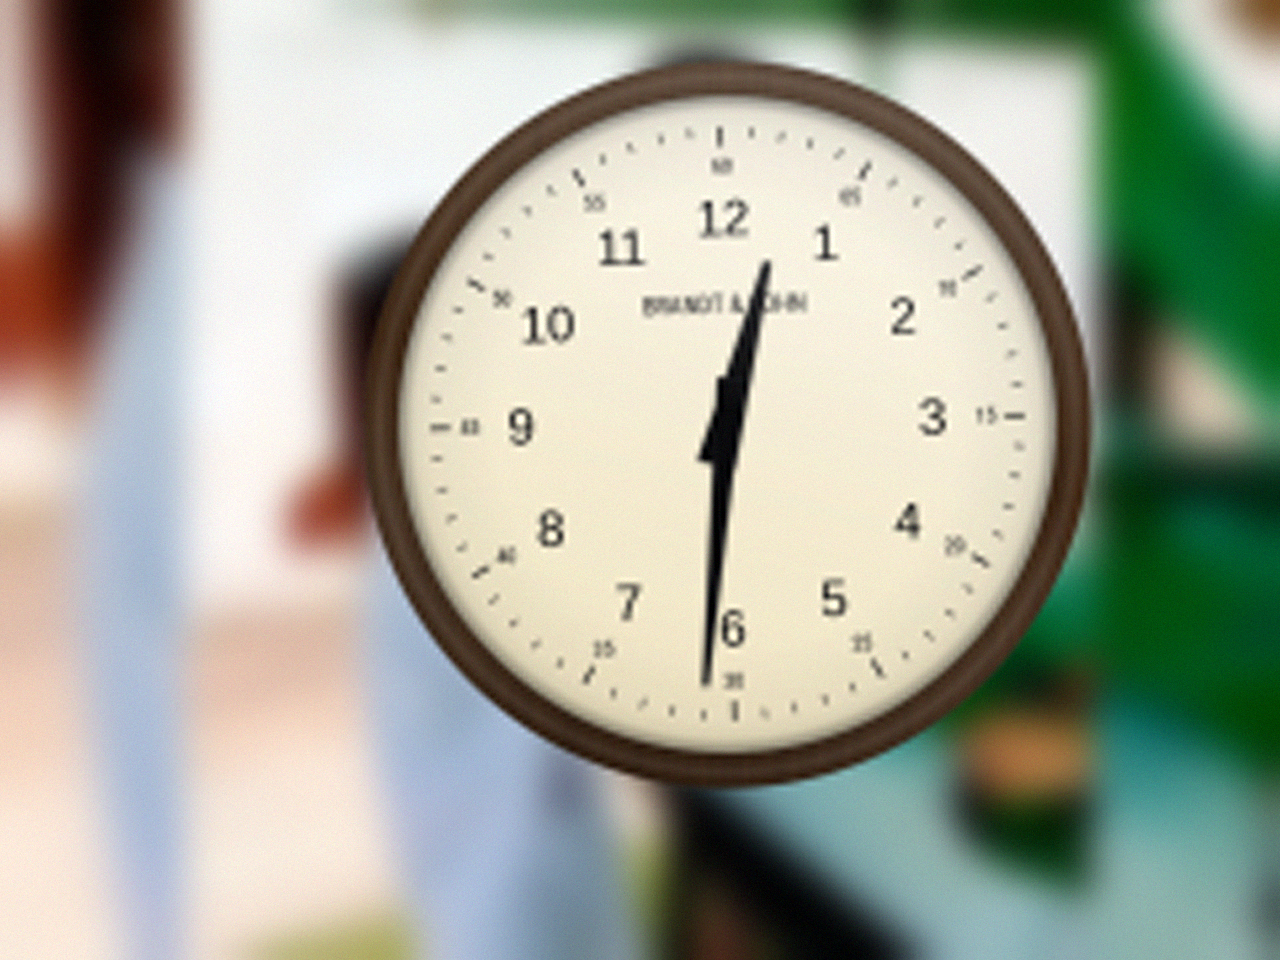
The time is 12,31
